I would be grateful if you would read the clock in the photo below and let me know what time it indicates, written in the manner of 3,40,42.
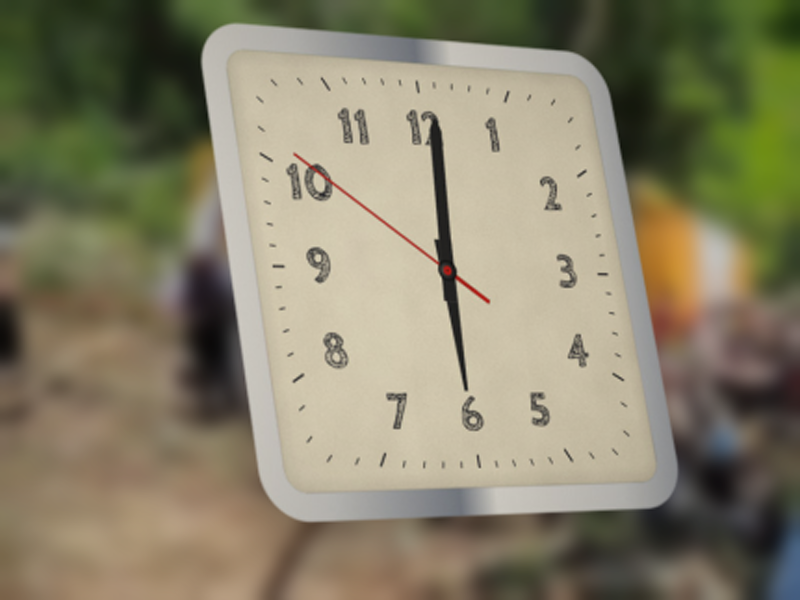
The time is 6,00,51
